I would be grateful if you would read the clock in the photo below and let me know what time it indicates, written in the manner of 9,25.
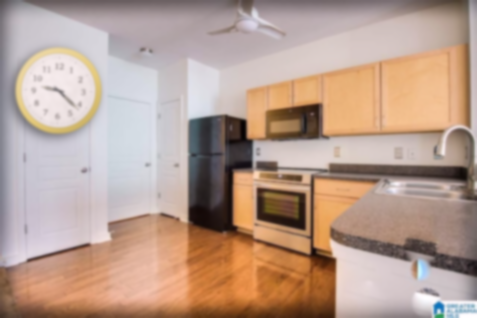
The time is 9,22
